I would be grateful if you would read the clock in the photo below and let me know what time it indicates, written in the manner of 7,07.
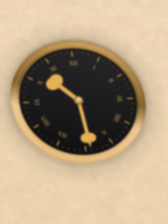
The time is 10,29
